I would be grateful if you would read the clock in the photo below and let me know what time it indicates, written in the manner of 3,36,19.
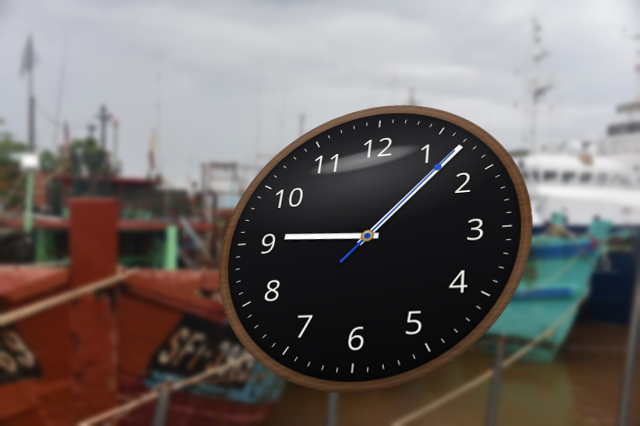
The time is 9,07,07
